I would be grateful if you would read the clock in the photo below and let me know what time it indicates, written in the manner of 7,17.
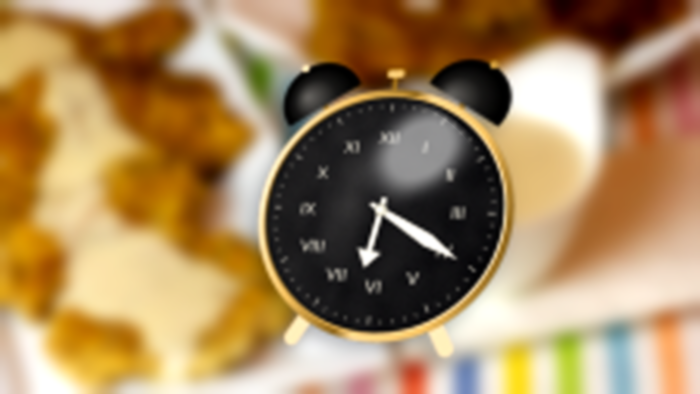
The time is 6,20
